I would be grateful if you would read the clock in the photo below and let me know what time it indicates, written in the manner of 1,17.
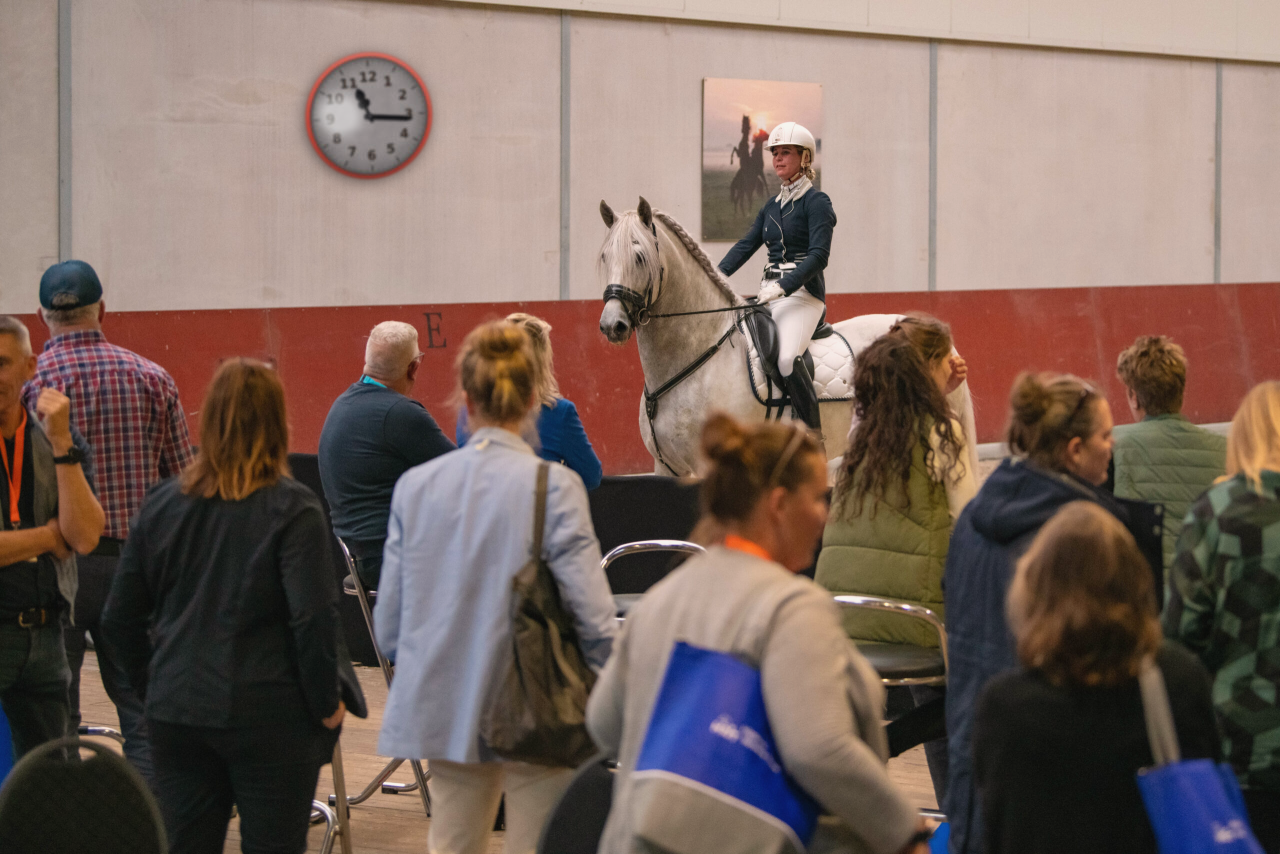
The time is 11,16
